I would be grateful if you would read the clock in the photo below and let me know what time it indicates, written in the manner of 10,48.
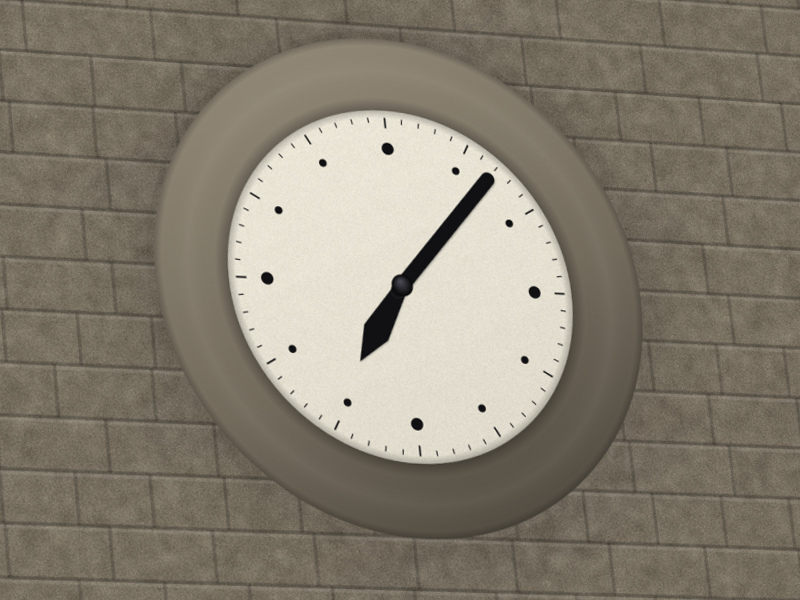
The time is 7,07
